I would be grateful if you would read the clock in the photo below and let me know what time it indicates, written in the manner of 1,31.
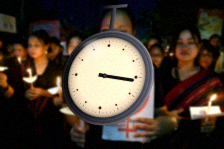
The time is 3,16
